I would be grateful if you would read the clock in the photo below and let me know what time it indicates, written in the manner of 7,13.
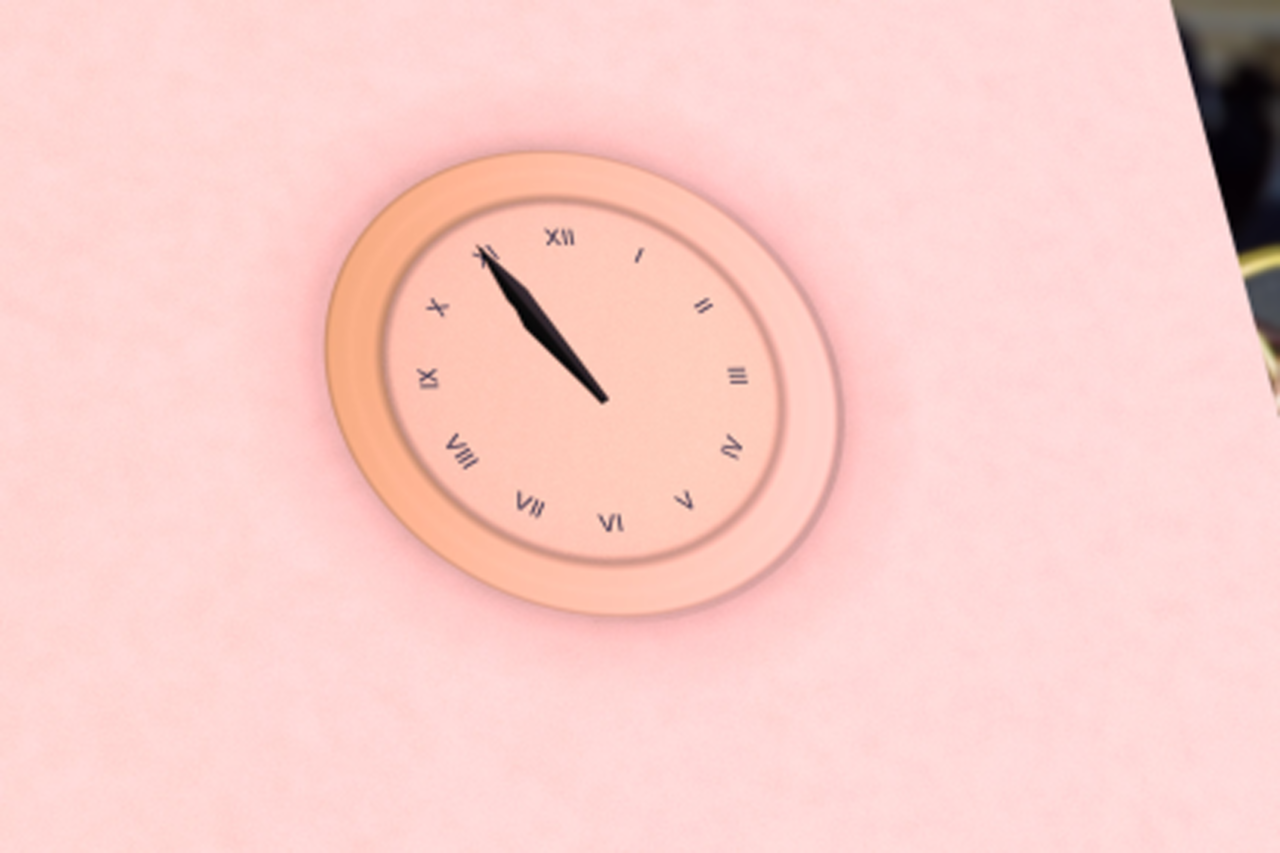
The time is 10,55
